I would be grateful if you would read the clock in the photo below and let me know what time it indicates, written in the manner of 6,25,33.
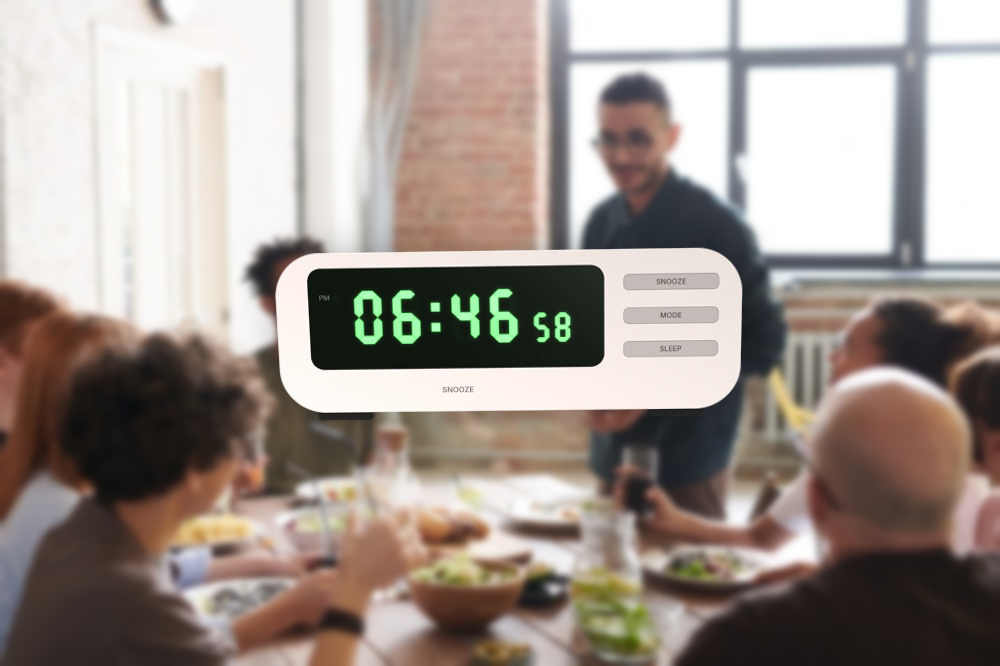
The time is 6,46,58
